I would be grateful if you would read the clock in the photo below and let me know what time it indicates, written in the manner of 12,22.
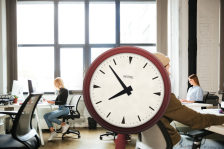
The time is 7,53
